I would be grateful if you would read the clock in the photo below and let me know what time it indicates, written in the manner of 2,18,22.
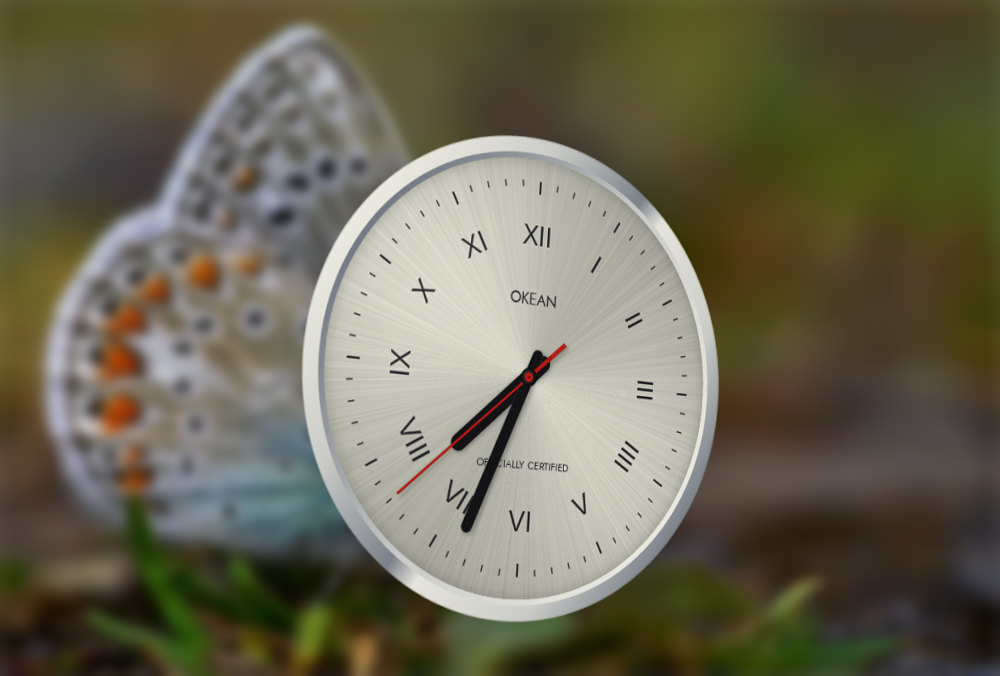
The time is 7,33,38
